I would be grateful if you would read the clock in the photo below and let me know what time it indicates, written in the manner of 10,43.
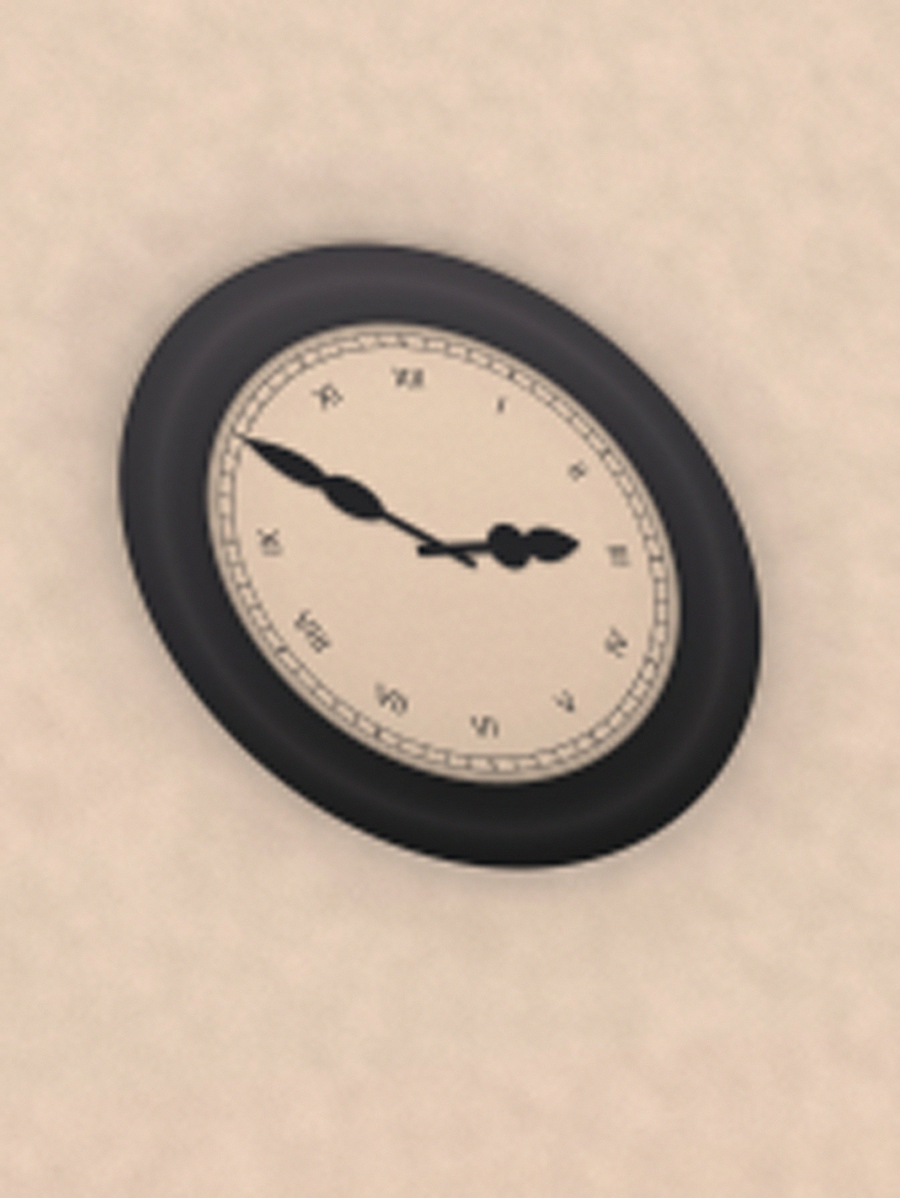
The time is 2,50
